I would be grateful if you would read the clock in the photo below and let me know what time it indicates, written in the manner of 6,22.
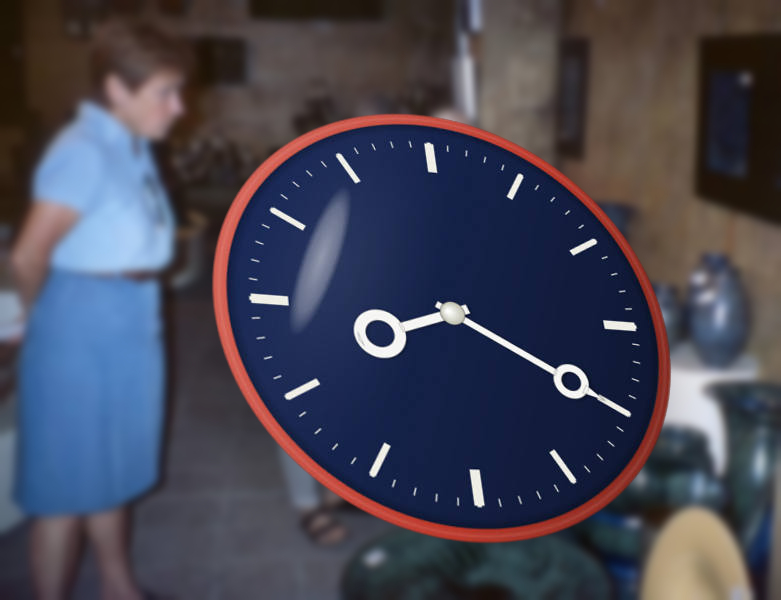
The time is 8,20
